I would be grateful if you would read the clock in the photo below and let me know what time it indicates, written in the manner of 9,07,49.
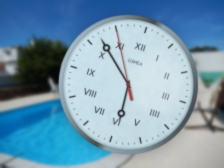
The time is 5,51,55
